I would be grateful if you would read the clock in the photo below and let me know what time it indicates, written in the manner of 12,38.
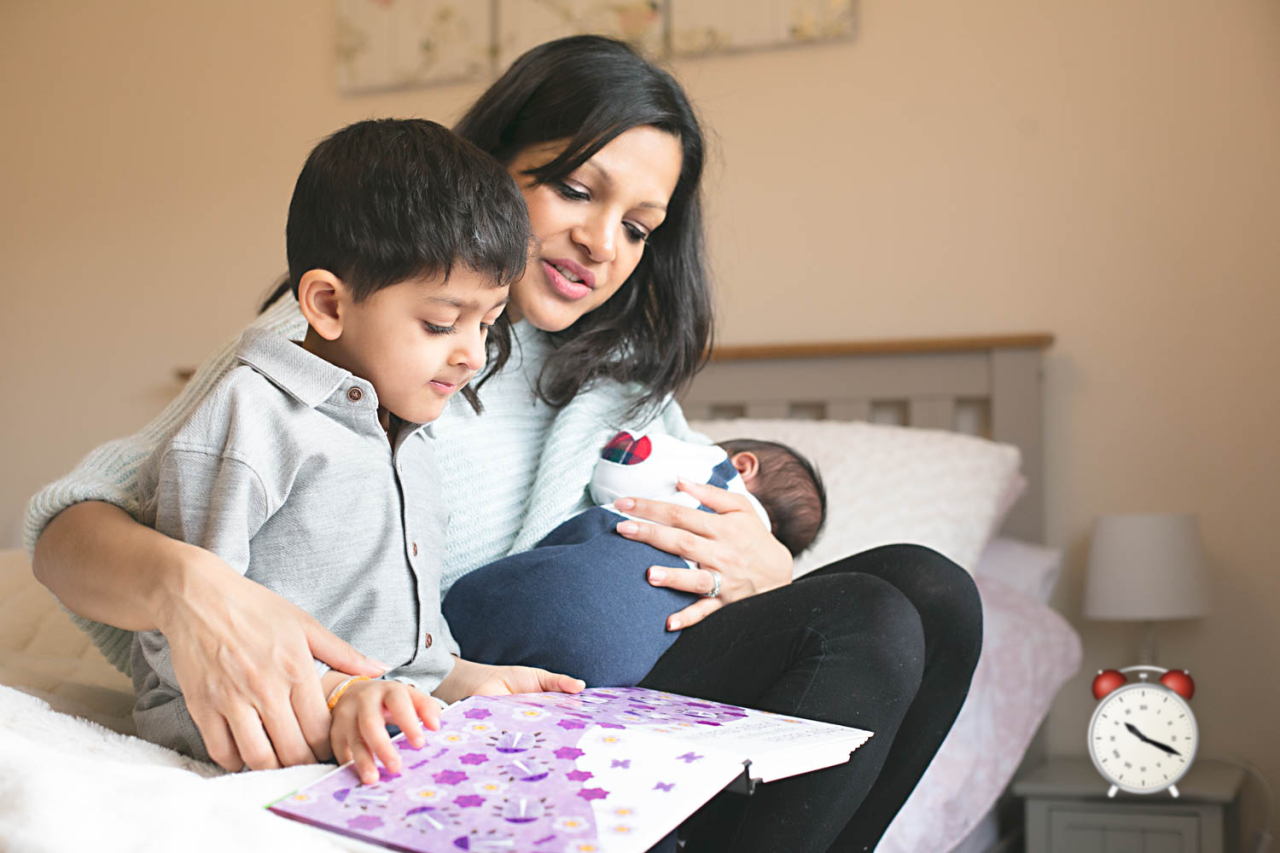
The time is 10,19
